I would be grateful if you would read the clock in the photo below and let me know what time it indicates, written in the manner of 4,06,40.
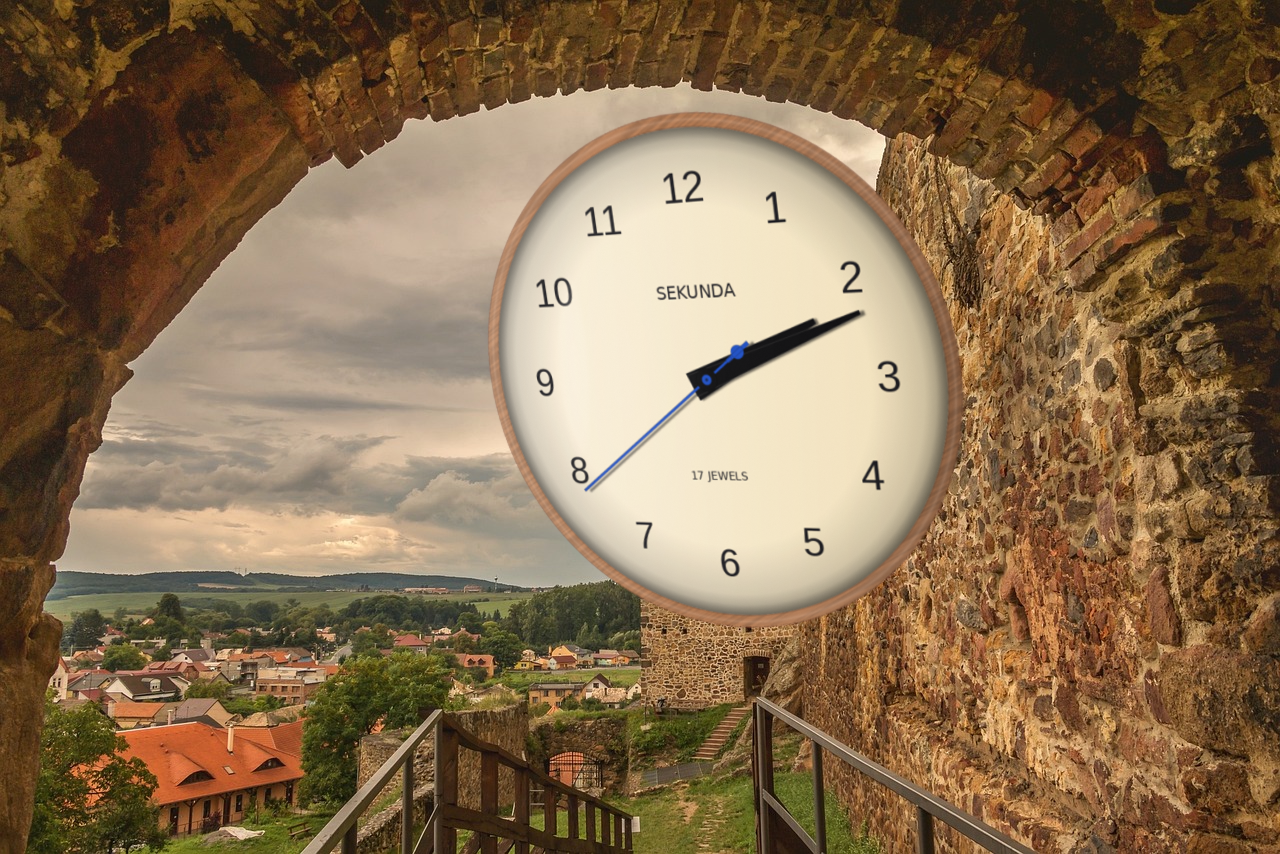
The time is 2,11,39
